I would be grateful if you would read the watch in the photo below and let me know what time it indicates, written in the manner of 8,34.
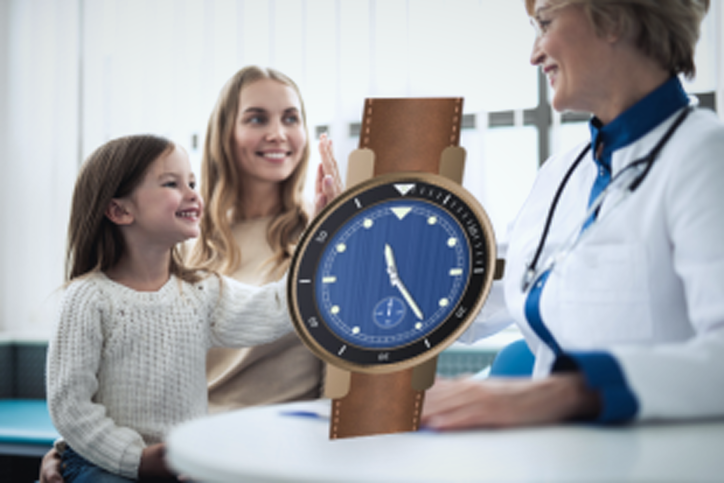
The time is 11,24
